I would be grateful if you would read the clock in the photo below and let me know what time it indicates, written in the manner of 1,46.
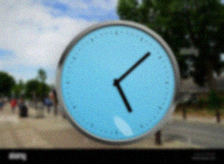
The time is 5,08
